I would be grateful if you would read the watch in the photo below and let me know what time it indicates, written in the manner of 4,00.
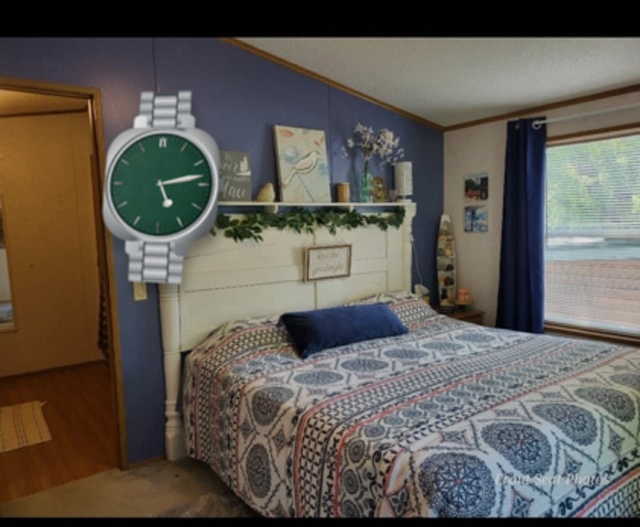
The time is 5,13
